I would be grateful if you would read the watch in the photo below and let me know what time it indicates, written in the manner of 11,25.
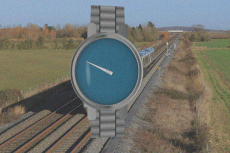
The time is 9,49
